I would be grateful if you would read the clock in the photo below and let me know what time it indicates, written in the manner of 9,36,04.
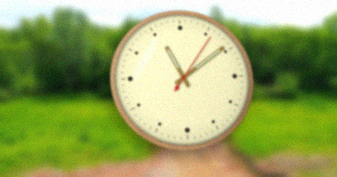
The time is 11,09,06
